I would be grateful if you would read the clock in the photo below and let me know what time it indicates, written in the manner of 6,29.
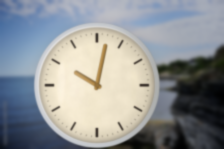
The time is 10,02
